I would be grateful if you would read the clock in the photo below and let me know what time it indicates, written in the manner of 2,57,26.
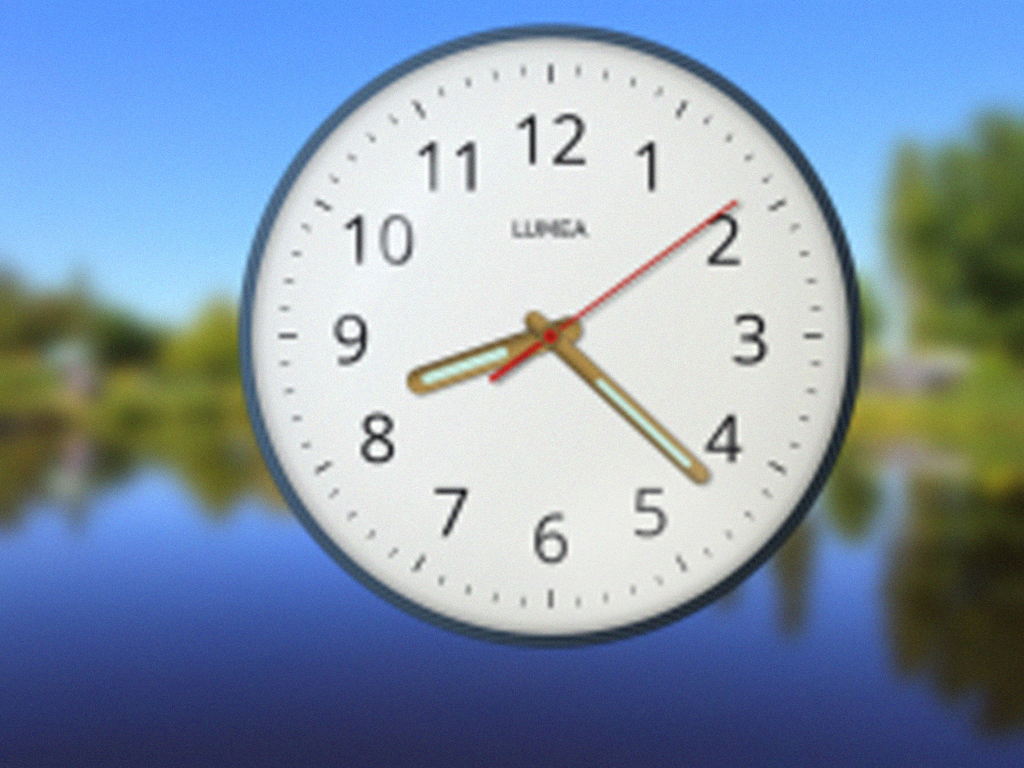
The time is 8,22,09
